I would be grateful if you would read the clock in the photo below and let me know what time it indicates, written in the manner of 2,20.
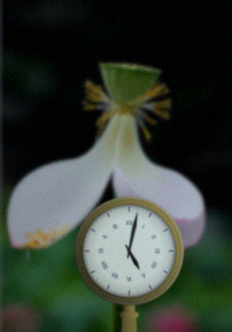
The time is 5,02
